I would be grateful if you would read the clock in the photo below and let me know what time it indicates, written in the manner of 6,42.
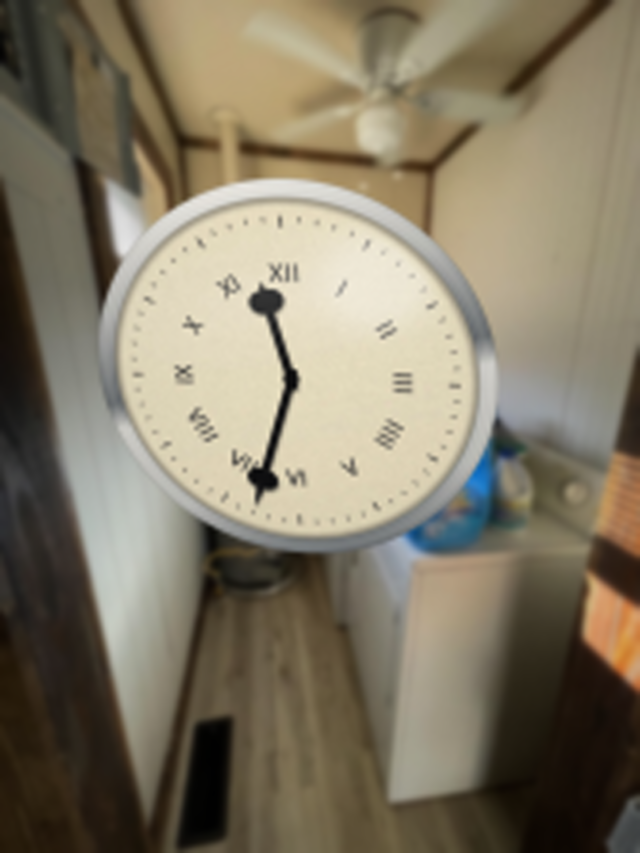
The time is 11,33
